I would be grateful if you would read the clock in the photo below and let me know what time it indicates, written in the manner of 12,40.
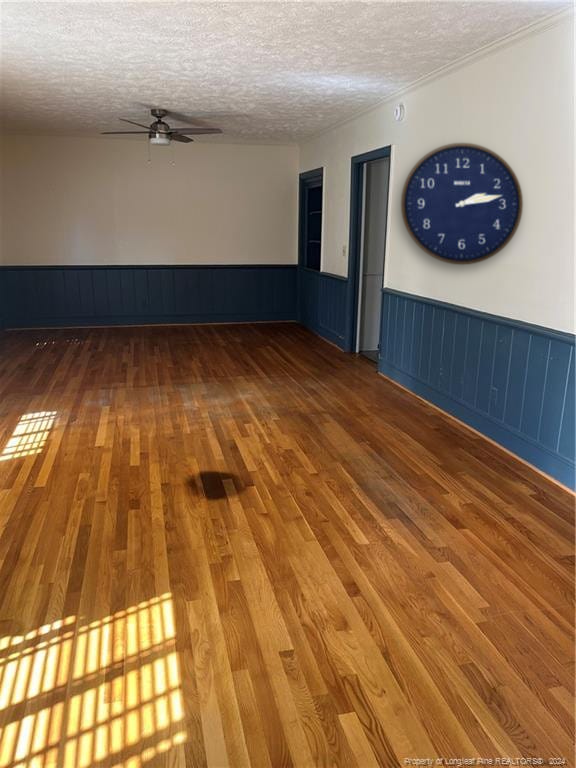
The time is 2,13
